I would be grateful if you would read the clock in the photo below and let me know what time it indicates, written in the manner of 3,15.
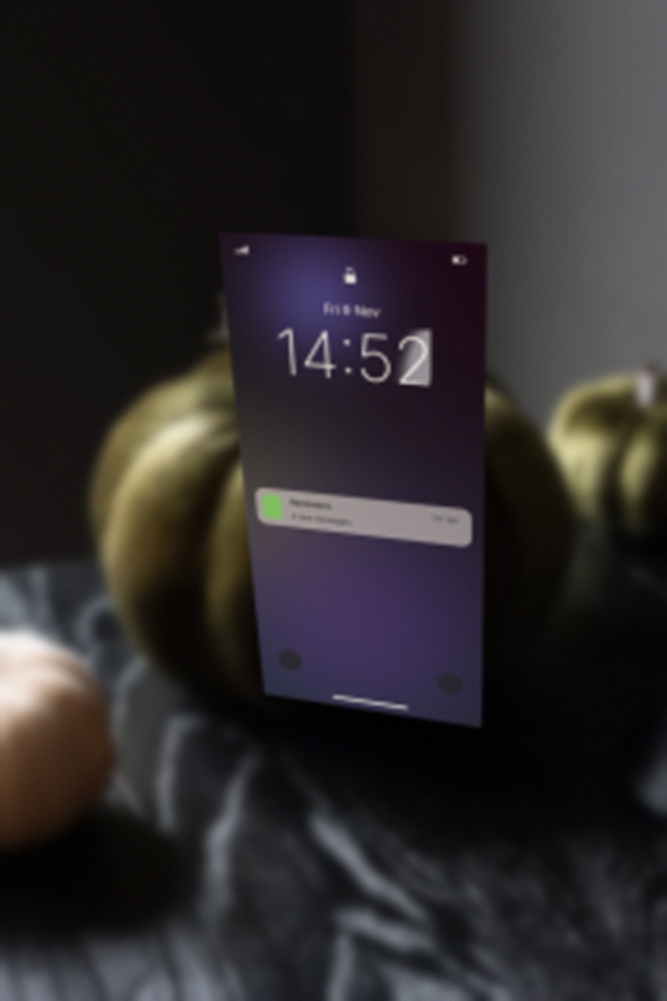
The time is 14,52
